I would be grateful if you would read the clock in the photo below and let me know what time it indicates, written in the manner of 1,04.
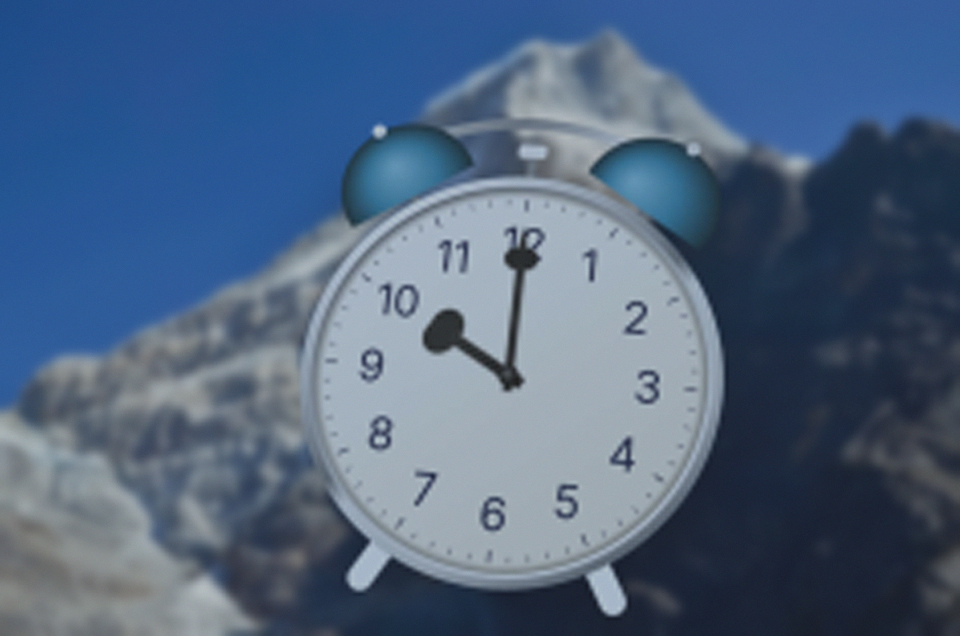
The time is 10,00
